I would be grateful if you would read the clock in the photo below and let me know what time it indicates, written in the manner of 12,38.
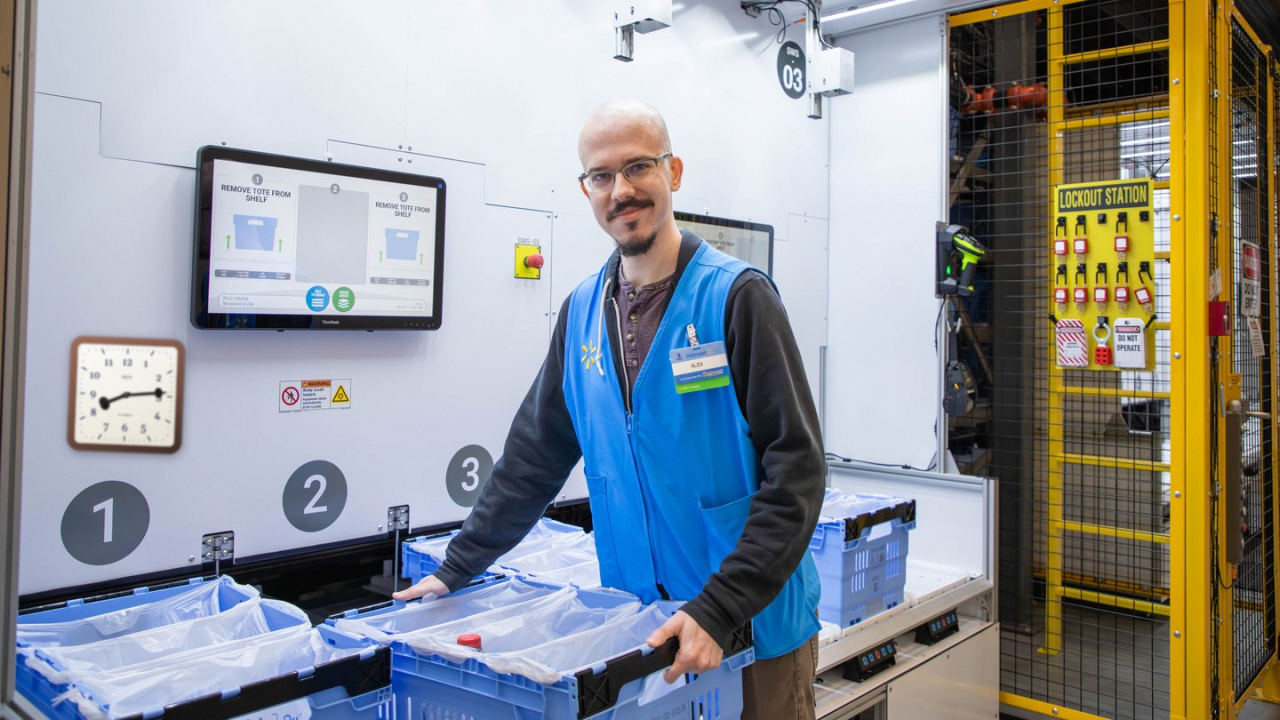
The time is 8,14
